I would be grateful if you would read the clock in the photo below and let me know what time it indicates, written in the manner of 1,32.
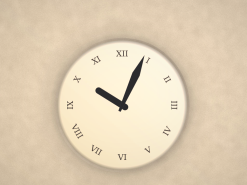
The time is 10,04
